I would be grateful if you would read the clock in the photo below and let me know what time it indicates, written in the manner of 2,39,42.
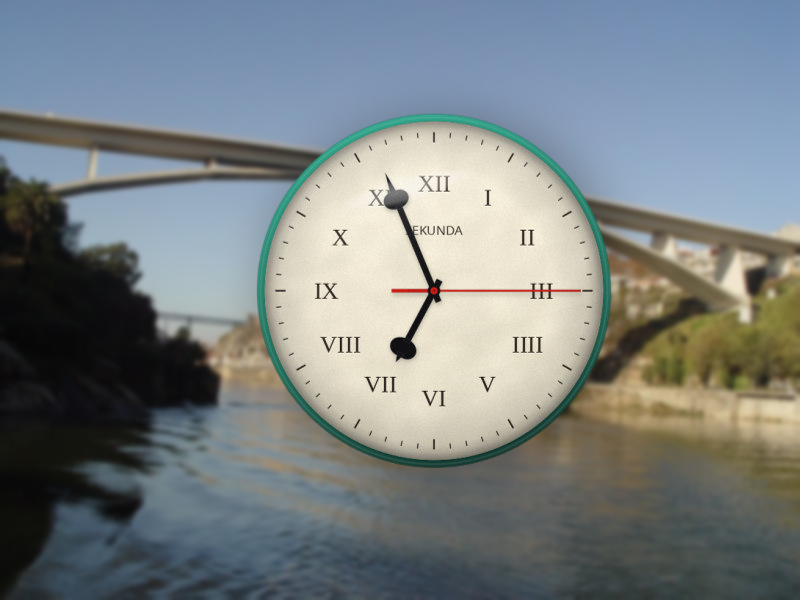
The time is 6,56,15
